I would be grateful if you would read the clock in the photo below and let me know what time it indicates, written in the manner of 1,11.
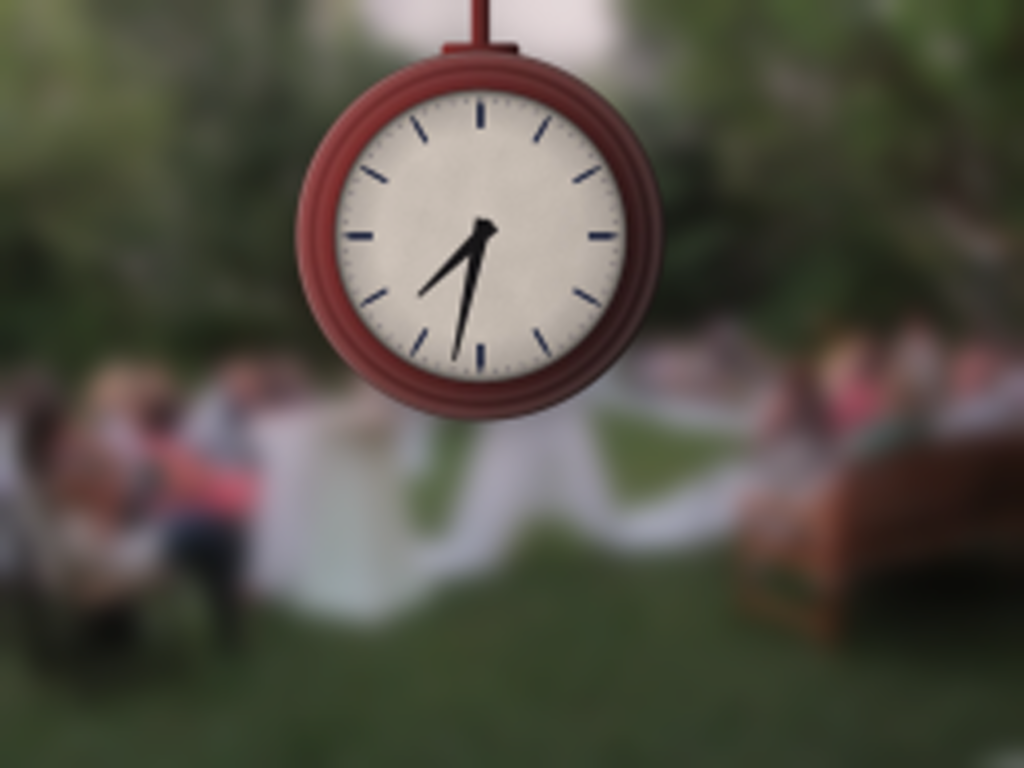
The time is 7,32
